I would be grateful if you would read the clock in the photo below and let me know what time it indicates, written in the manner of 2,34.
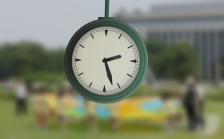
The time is 2,27
